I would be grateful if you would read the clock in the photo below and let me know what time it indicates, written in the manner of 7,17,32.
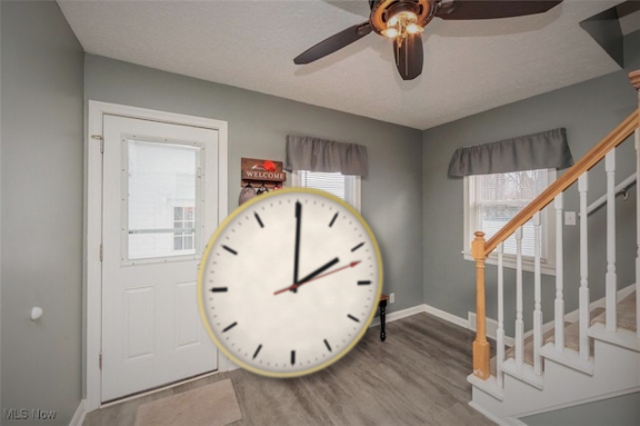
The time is 2,00,12
